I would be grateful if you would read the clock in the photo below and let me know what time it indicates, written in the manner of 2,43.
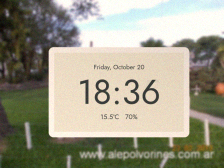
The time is 18,36
